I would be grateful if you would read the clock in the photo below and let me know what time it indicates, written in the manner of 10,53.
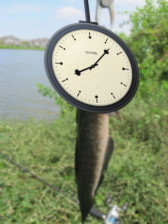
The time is 8,07
